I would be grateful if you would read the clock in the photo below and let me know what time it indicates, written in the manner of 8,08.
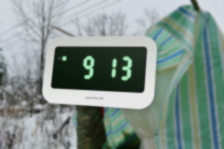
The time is 9,13
